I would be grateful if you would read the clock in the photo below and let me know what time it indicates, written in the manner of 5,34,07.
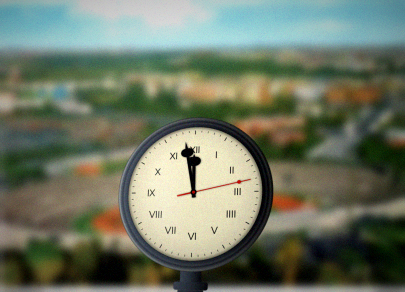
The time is 11,58,13
